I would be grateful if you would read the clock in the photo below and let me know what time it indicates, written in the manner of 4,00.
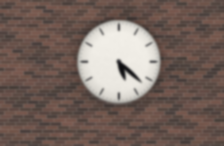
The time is 5,22
